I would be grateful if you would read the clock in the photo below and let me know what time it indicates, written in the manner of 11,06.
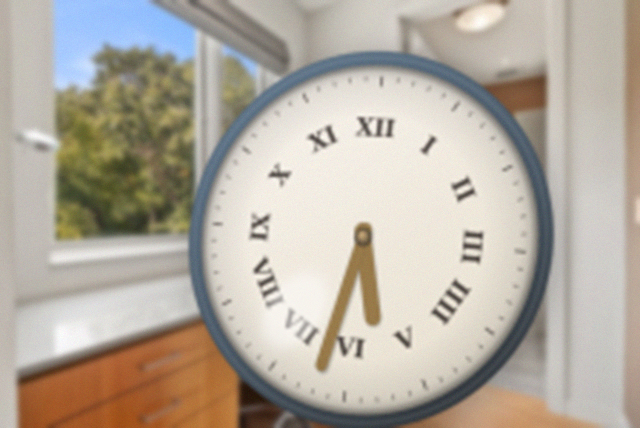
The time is 5,32
